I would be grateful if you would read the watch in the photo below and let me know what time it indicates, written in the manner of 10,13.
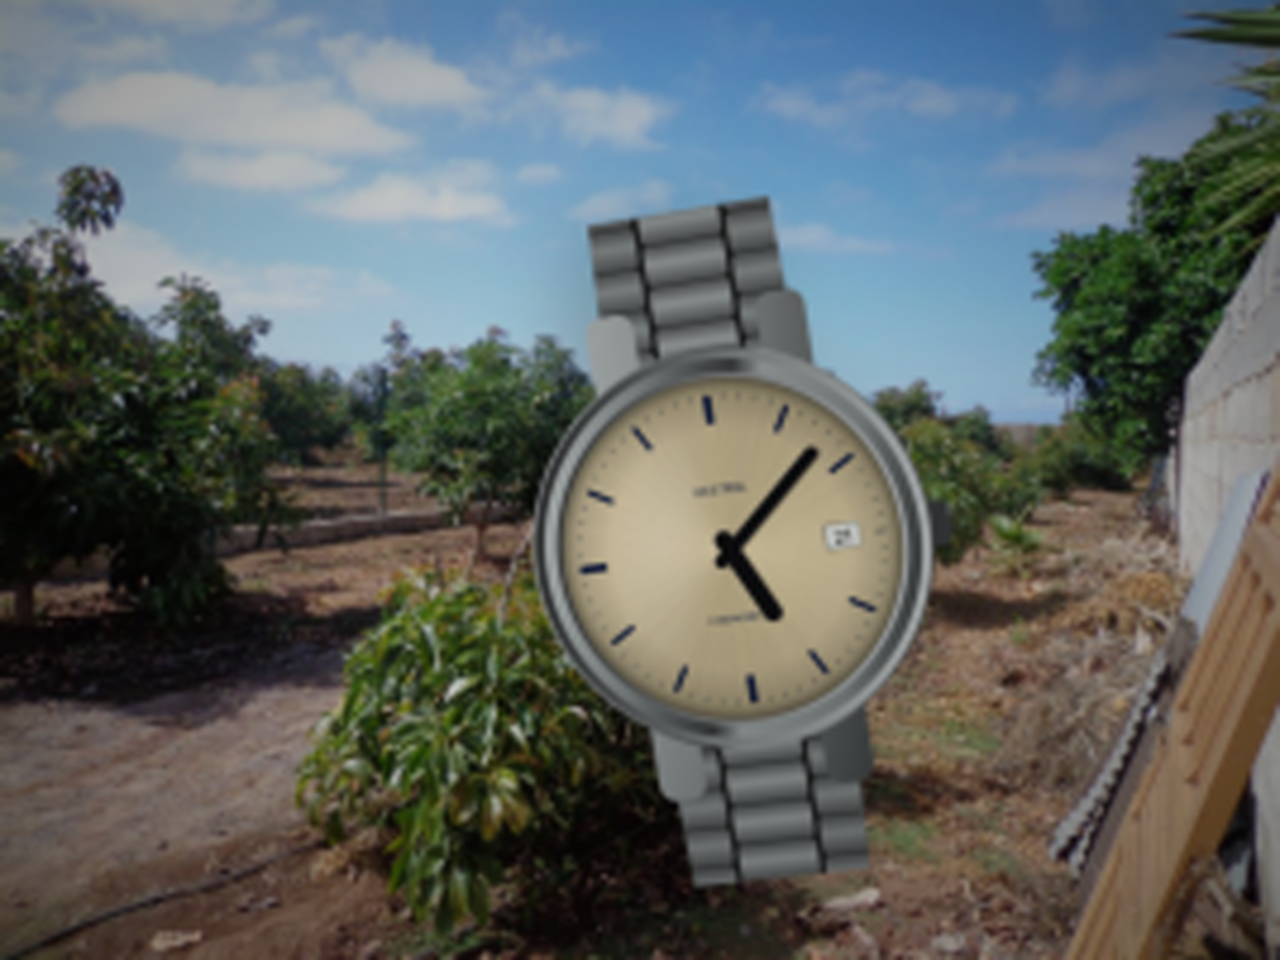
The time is 5,08
